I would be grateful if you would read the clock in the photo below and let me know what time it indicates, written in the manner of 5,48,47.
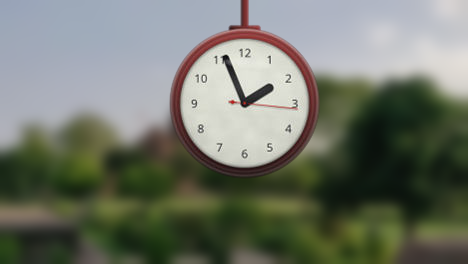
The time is 1,56,16
